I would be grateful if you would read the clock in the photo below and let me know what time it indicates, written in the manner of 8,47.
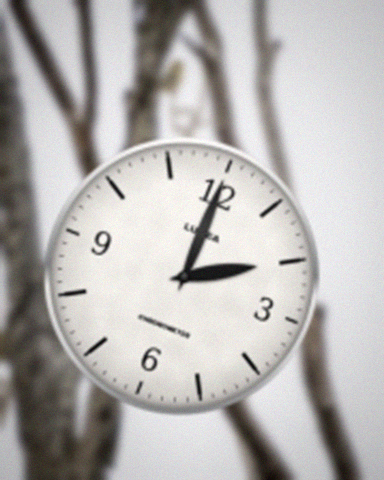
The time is 2,00
